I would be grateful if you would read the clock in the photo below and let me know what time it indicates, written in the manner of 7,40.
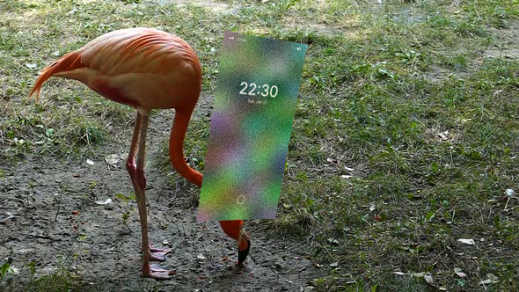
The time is 22,30
